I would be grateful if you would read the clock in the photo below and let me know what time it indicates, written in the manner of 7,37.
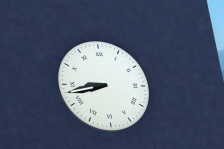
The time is 8,43
